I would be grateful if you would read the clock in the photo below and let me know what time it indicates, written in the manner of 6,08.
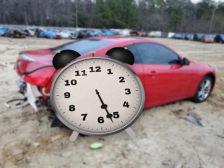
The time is 5,27
